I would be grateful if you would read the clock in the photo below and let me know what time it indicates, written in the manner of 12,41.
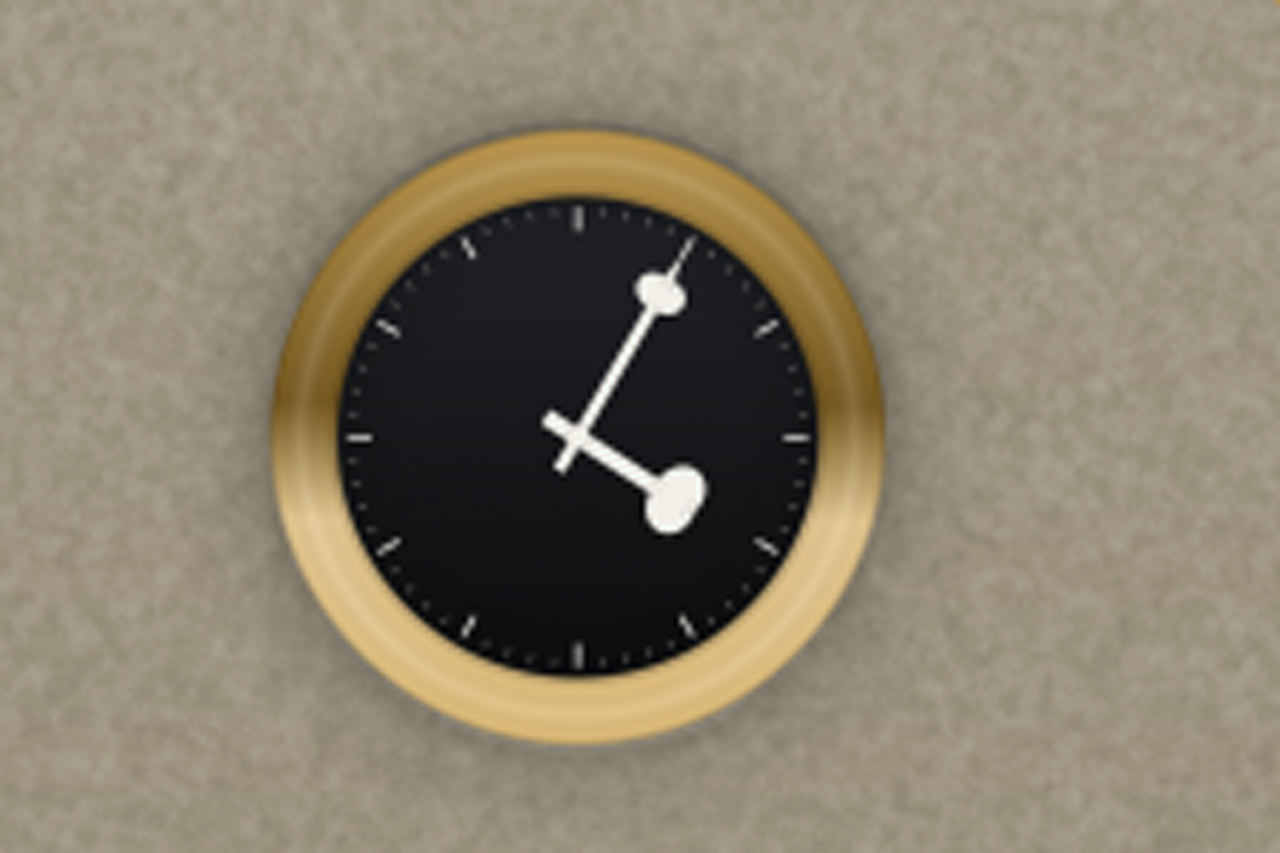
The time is 4,05
